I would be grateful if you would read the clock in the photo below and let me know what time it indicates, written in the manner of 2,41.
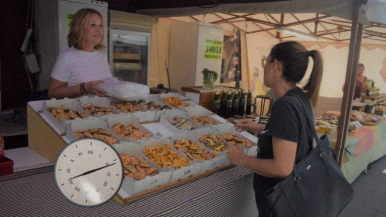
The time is 8,11
